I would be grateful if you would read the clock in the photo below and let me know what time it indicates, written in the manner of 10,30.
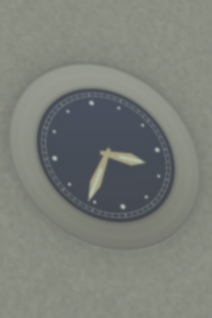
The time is 3,36
